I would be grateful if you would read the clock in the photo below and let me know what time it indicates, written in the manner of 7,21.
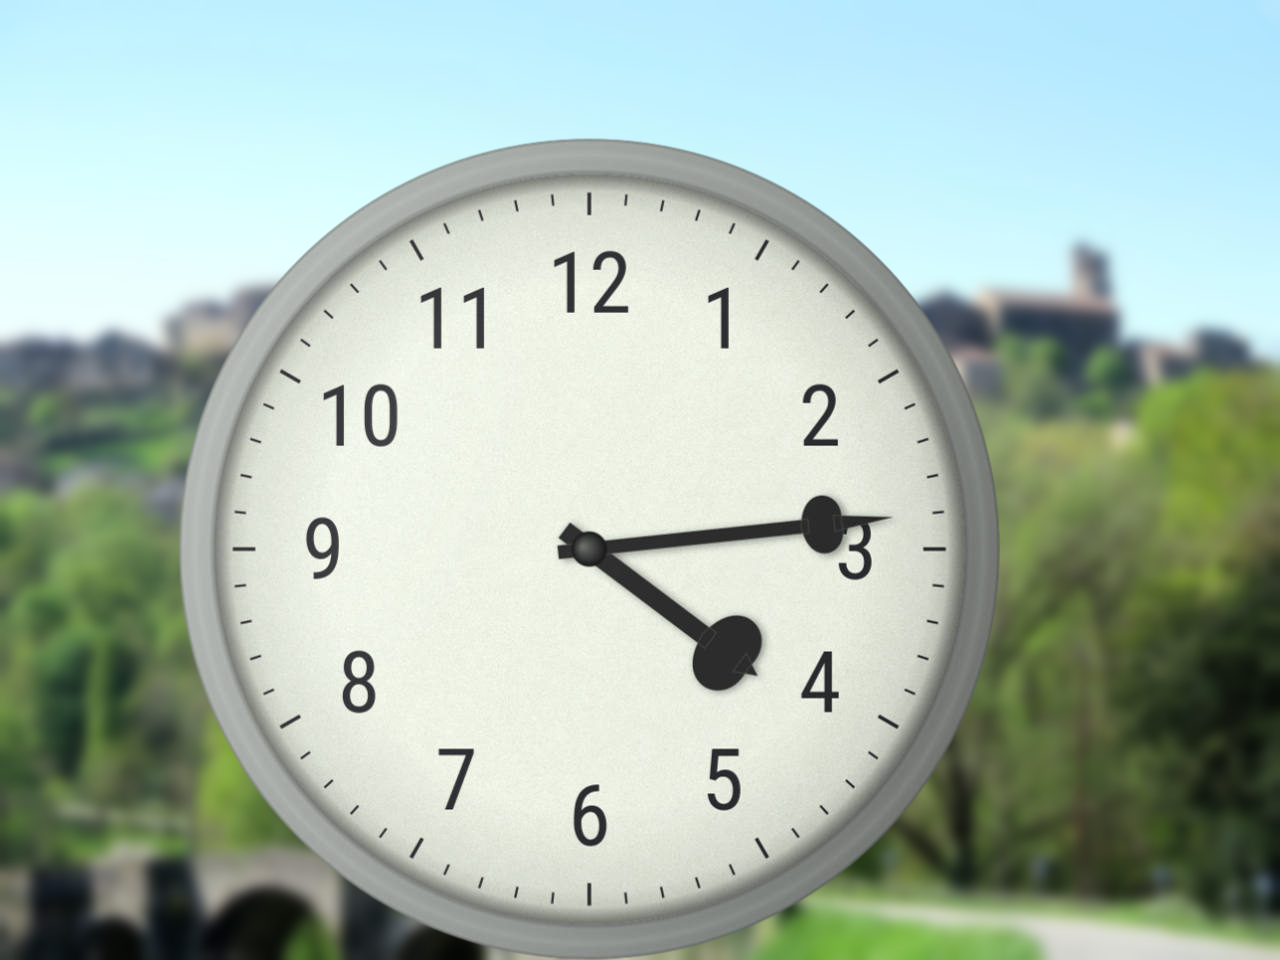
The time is 4,14
